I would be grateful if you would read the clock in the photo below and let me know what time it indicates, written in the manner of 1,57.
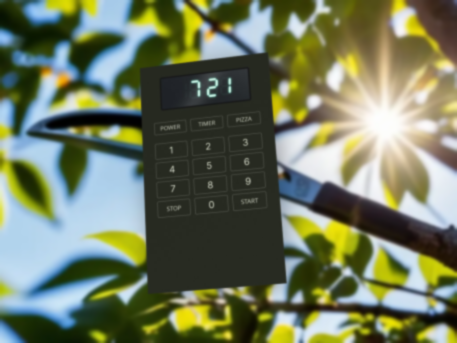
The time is 7,21
